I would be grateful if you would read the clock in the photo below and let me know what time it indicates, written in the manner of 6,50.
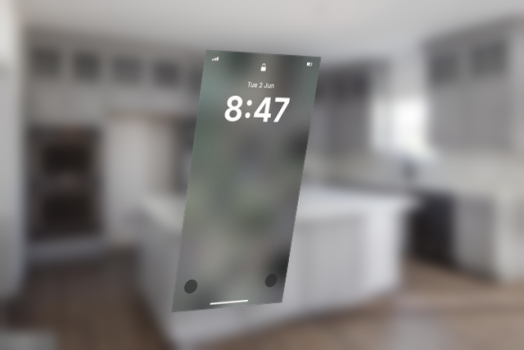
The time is 8,47
